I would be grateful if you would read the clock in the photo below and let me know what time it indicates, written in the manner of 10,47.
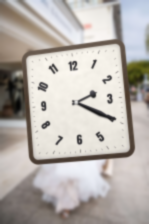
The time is 2,20
